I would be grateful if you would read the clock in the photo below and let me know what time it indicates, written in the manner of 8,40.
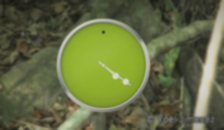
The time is 4,21
